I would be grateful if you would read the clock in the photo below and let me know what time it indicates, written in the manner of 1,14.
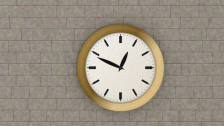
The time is 12,49
